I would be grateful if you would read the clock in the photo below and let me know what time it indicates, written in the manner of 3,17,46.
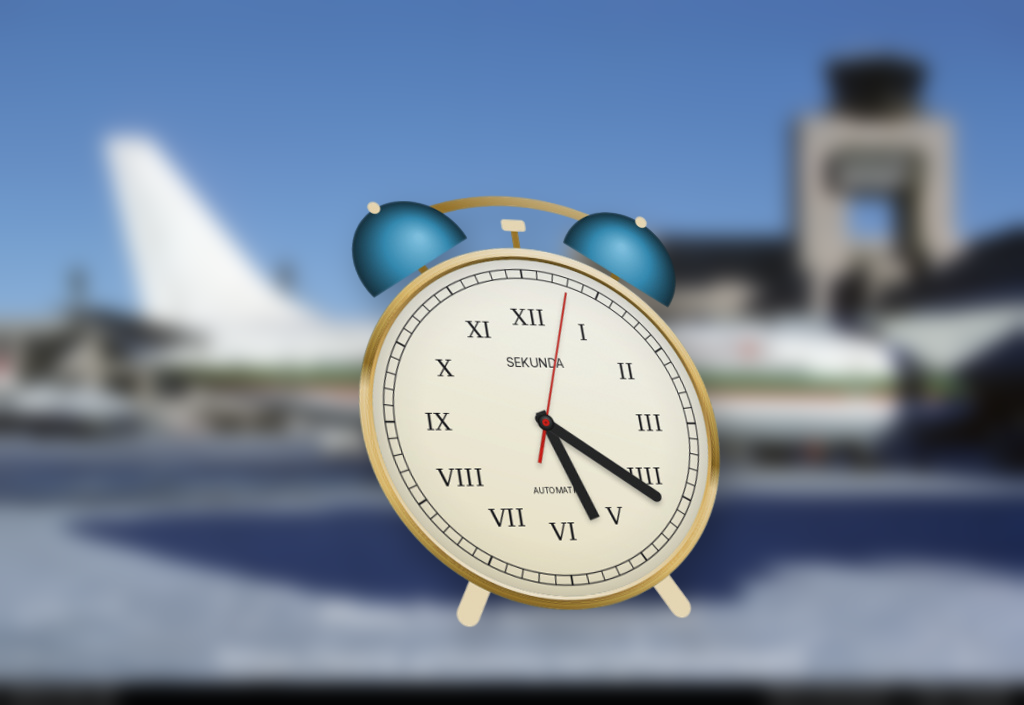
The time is 5,21,03
